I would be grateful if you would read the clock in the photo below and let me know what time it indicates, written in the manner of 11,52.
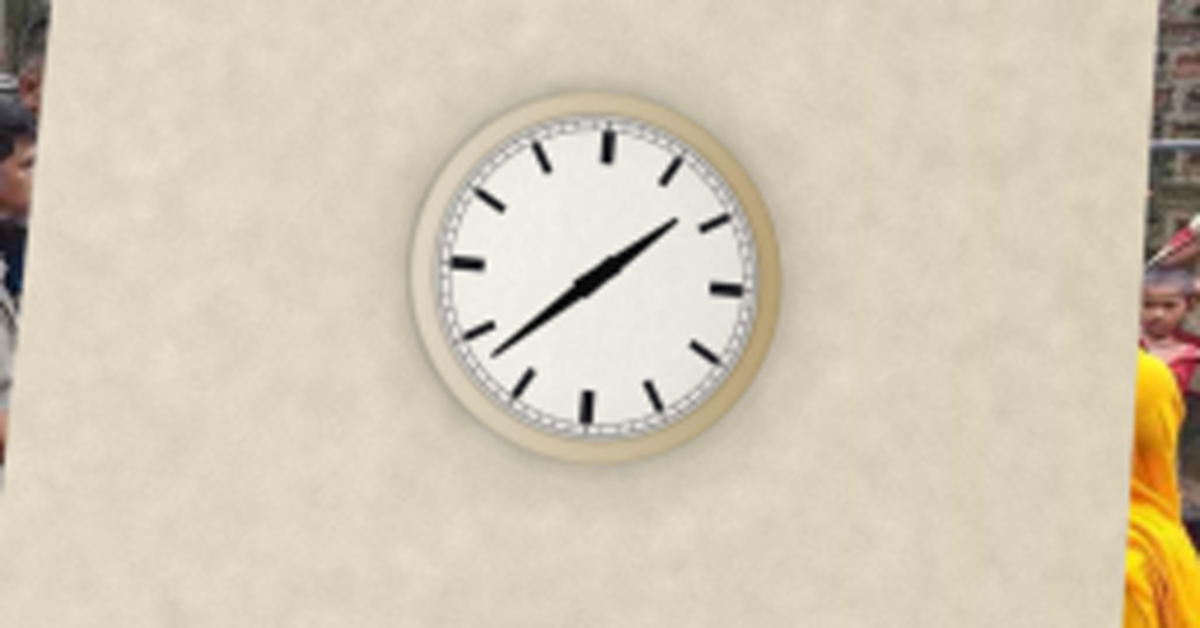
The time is 1,38
